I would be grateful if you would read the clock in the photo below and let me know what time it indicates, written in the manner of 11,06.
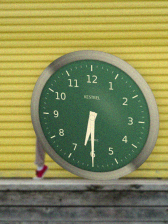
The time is 6,30
